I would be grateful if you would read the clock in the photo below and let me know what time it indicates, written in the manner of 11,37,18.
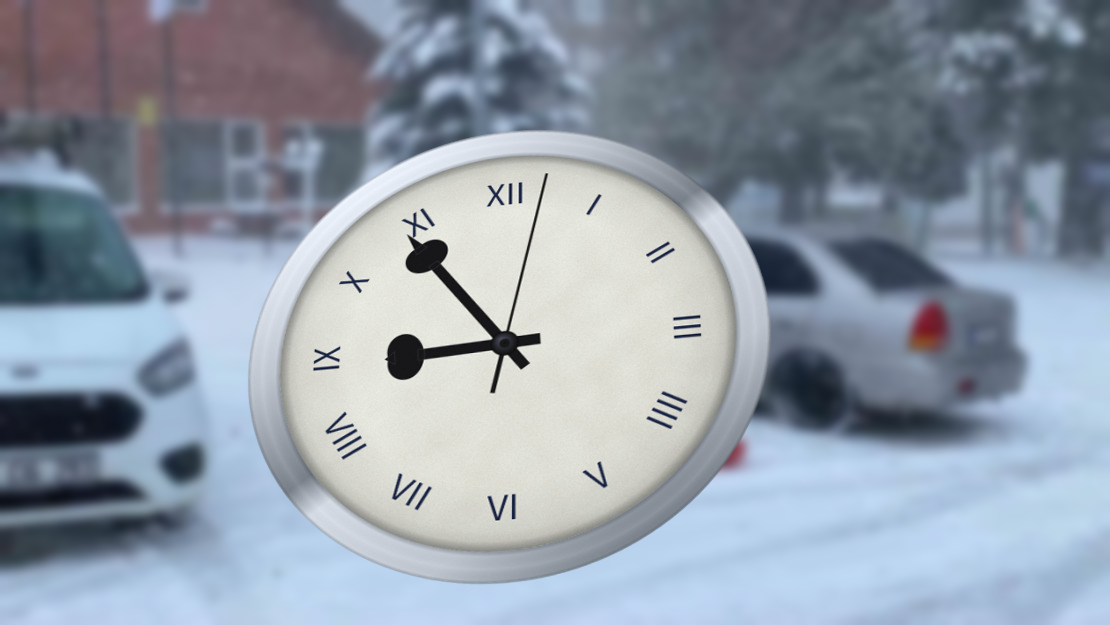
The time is 8,54,02
